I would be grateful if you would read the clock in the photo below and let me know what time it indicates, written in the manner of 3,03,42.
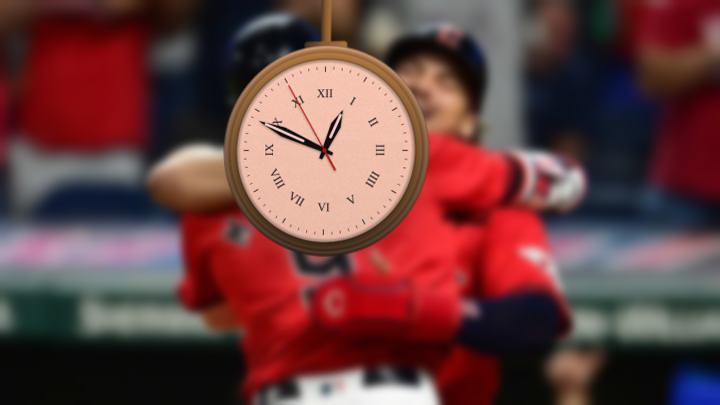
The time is 12,48,55
